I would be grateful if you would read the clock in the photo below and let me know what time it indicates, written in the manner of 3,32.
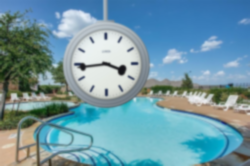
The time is 3,44
